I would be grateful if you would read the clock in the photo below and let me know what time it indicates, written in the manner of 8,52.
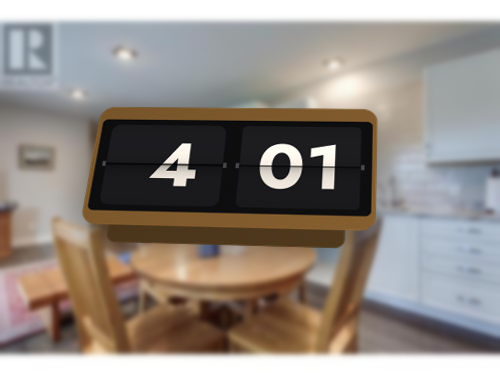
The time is 4,01
